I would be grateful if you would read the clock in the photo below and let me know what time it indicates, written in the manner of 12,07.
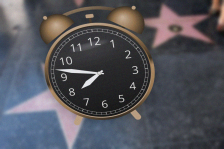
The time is 7,47
